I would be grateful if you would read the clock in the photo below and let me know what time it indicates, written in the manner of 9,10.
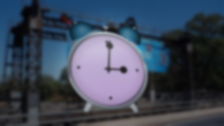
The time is 3,01
